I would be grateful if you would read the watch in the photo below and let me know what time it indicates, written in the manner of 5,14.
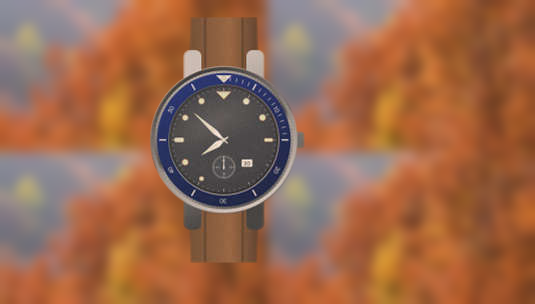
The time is 7,52
